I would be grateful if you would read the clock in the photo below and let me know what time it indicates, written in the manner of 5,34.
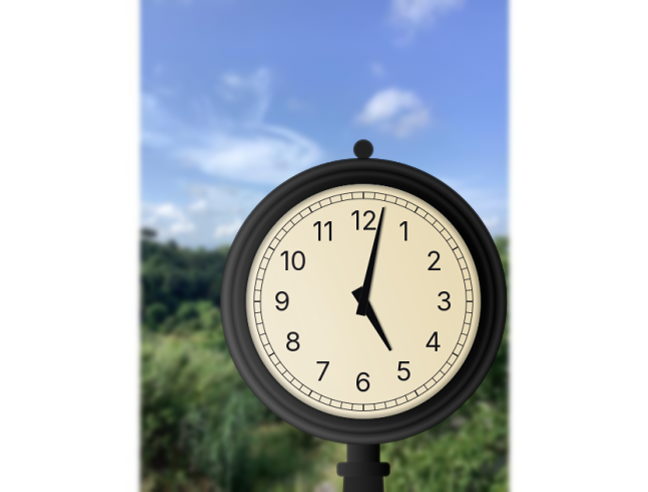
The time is 5,02
